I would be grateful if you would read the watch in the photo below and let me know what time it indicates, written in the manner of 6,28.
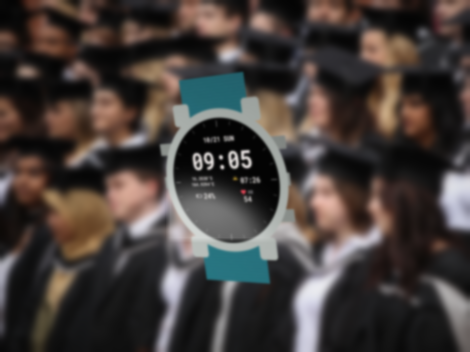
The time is 9,05
